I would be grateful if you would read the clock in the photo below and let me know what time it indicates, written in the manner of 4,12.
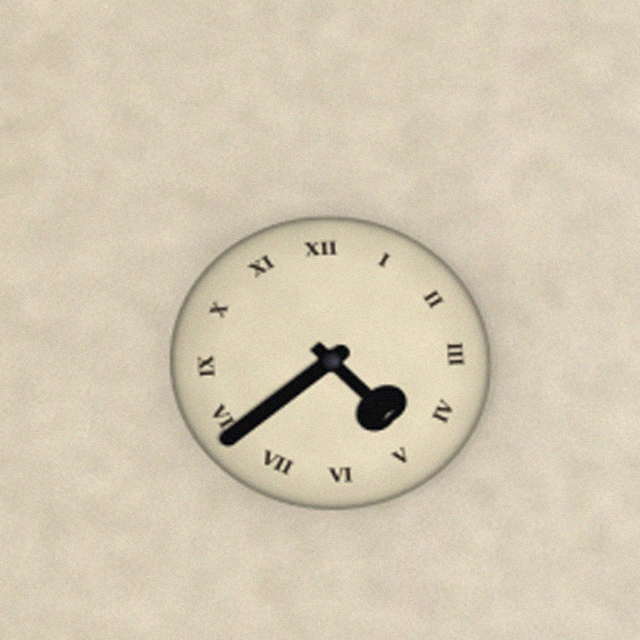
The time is 4,39
